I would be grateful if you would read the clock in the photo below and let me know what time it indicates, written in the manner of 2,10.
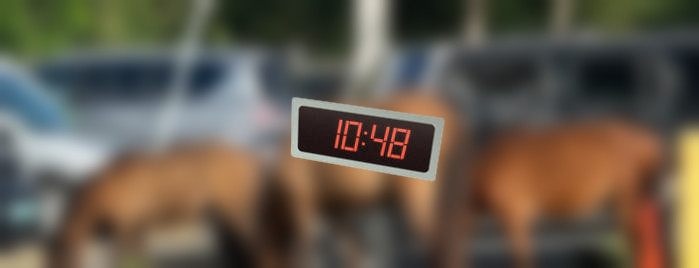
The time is 10,48
